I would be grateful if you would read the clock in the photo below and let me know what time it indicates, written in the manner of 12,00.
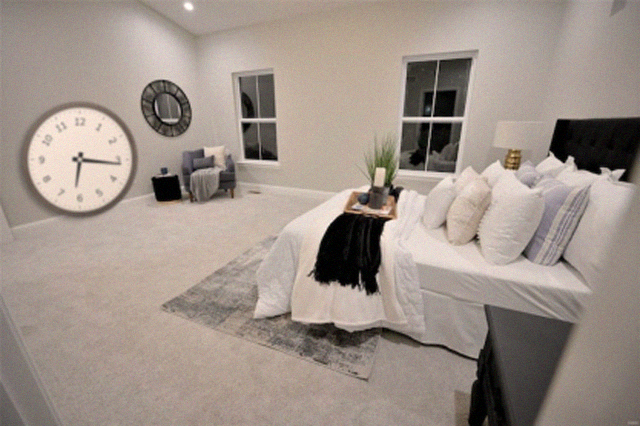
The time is 6,16
